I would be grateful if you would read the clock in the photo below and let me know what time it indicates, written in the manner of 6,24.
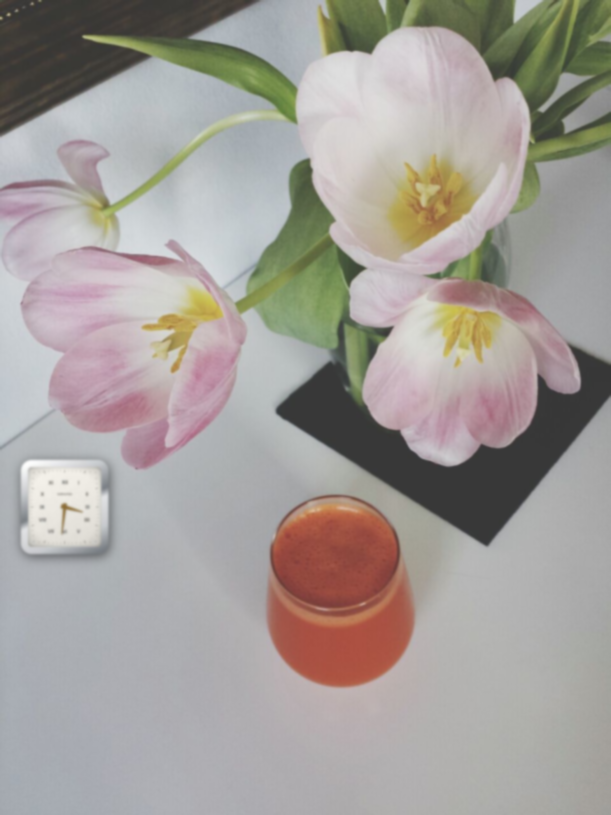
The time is 3,31
